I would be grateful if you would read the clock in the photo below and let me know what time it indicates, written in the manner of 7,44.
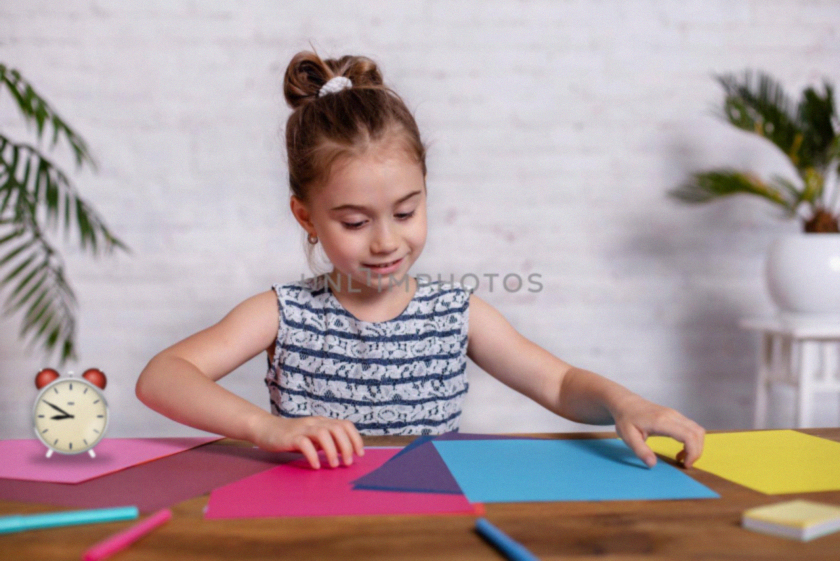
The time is 8,50
